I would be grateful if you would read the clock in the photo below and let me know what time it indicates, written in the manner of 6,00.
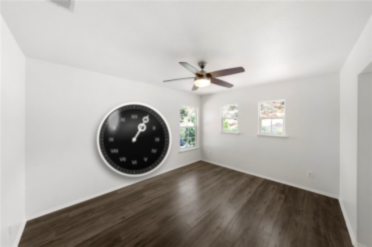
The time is 1,05
